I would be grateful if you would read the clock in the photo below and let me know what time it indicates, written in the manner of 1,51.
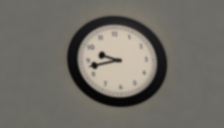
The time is 9,43
